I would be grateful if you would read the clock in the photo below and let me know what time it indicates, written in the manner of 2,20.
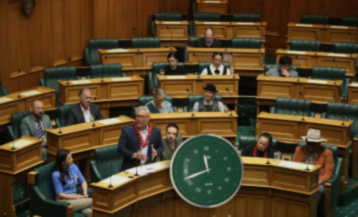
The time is 11,42
